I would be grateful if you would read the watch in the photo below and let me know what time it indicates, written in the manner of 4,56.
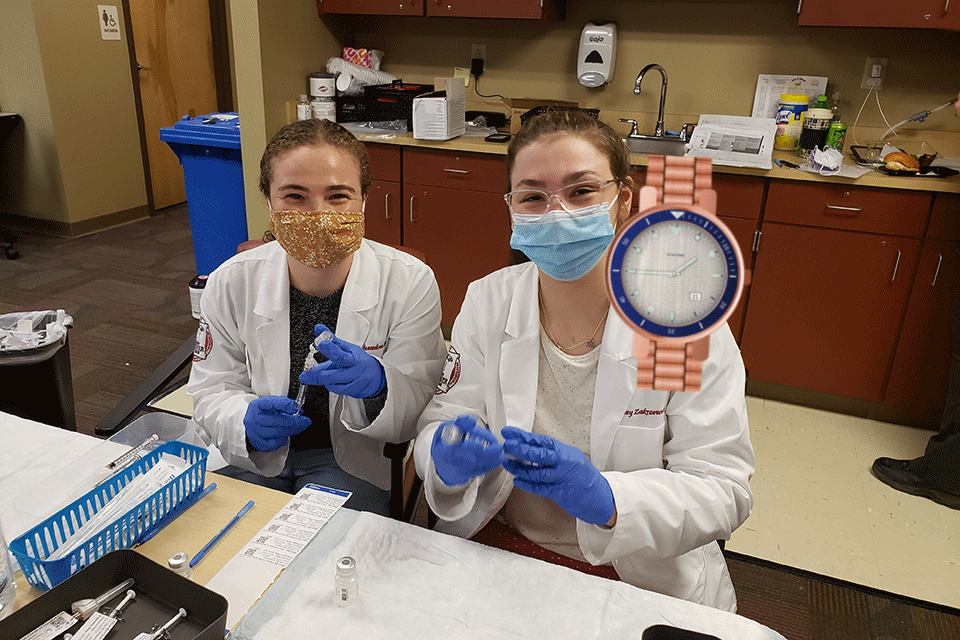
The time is 1,45
